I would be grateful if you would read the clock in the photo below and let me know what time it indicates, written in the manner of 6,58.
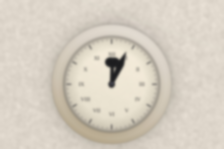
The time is 12,04
